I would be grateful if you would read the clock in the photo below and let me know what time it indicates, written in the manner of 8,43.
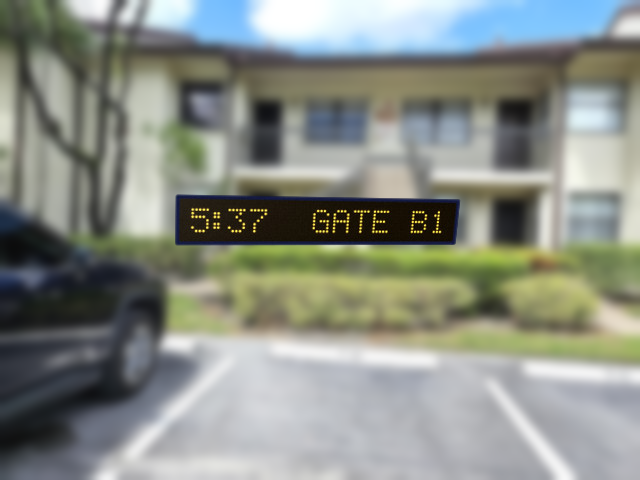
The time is 5,37
